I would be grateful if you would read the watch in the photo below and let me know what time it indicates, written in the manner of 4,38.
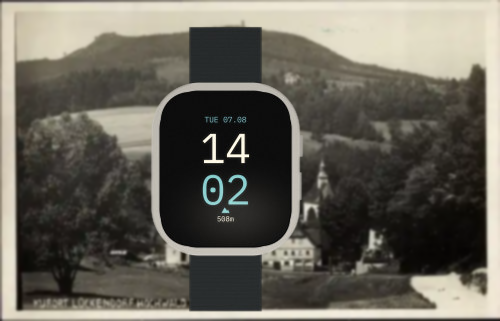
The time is 14,02
